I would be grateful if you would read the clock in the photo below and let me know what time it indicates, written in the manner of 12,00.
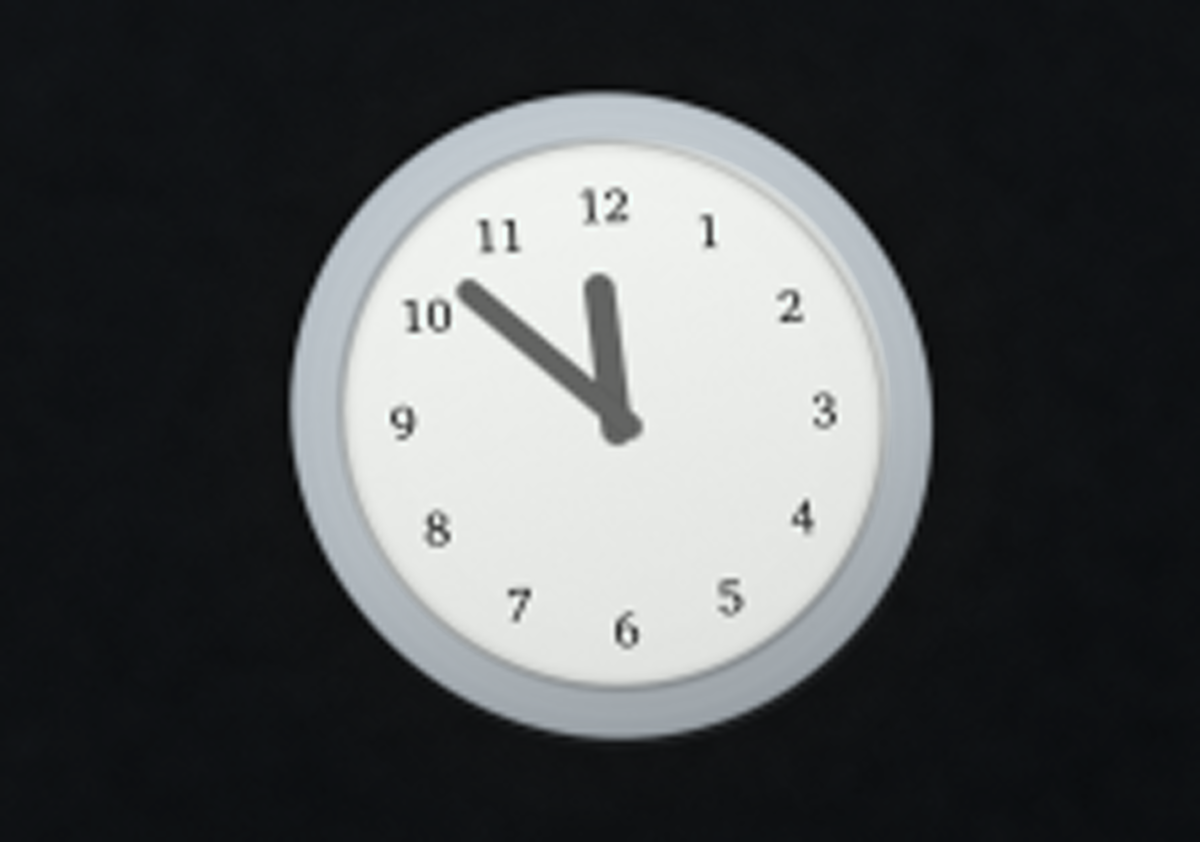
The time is 11,52
